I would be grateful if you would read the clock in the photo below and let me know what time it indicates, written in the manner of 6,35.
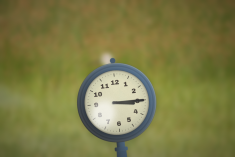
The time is 3,15
